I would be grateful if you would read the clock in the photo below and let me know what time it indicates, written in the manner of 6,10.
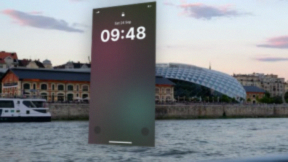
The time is 9,48
